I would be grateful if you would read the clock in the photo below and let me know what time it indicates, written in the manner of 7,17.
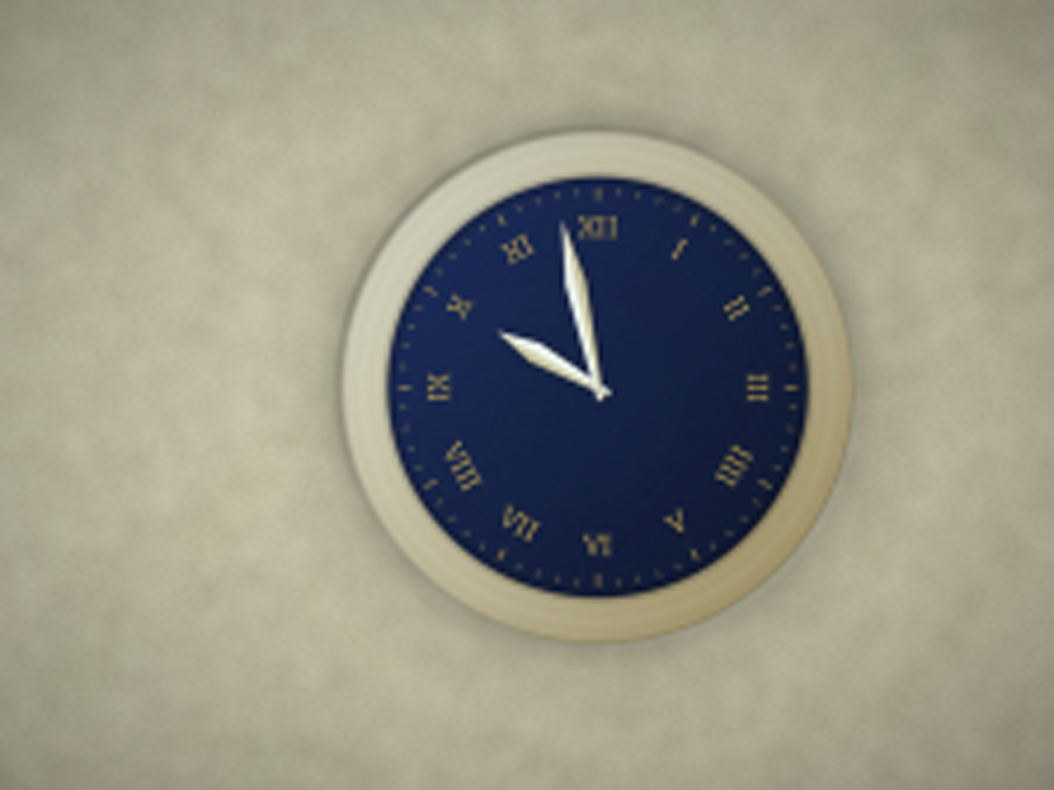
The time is 9,58
